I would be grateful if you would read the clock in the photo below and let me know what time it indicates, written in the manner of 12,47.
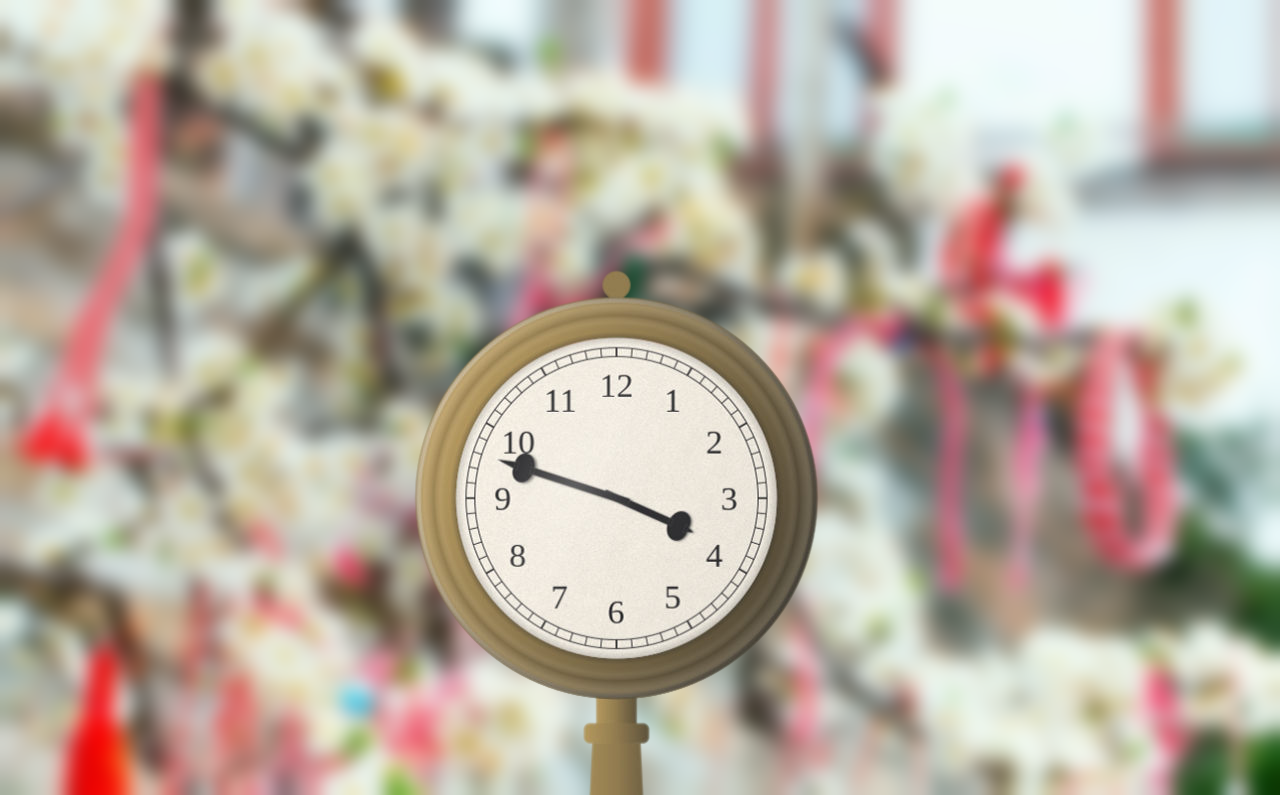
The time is 3,48
